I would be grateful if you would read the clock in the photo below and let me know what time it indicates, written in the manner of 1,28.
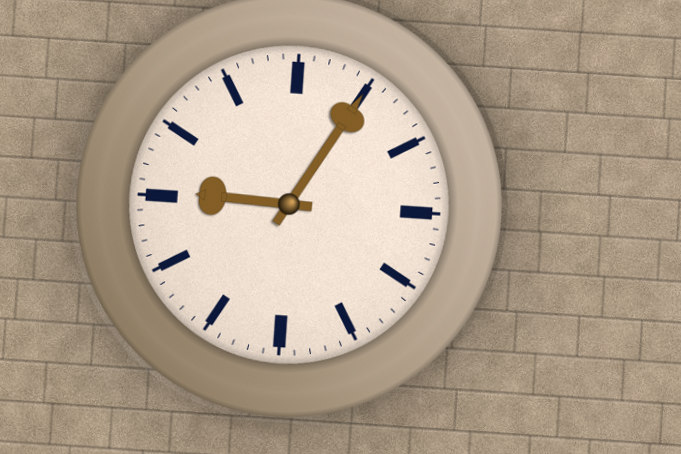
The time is 9,05
